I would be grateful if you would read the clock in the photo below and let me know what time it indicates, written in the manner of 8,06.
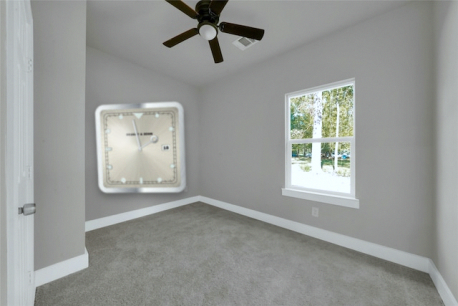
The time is 1,58
